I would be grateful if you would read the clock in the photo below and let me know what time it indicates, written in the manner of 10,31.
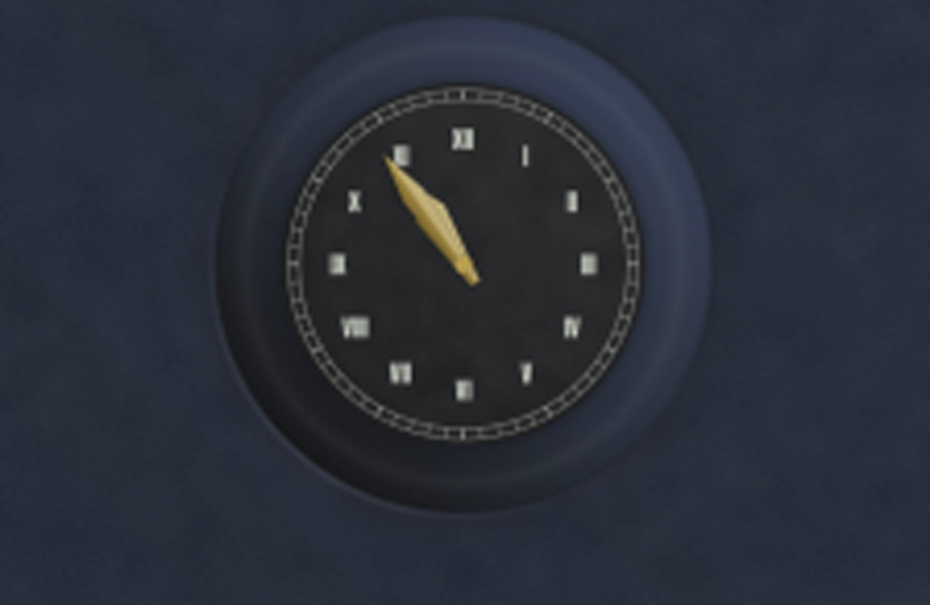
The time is 10,54
